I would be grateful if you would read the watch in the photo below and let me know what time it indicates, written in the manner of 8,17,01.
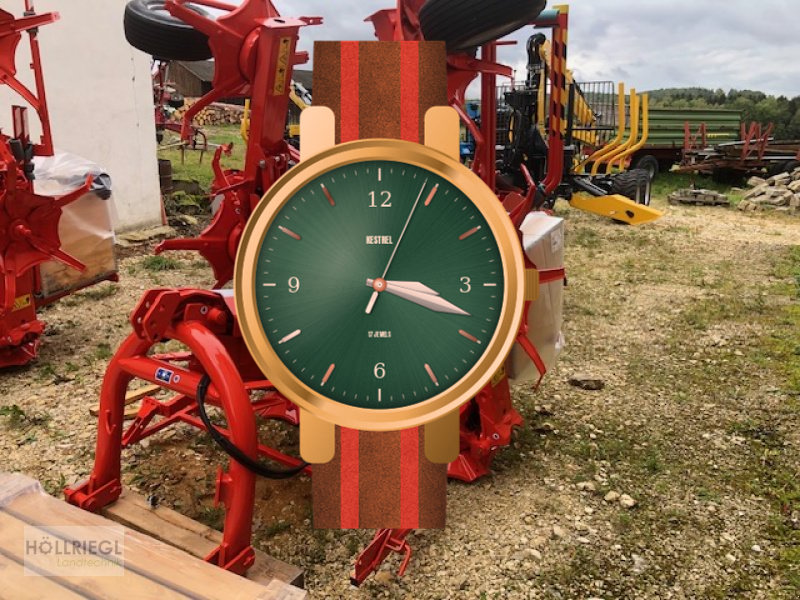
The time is 3,18,04
